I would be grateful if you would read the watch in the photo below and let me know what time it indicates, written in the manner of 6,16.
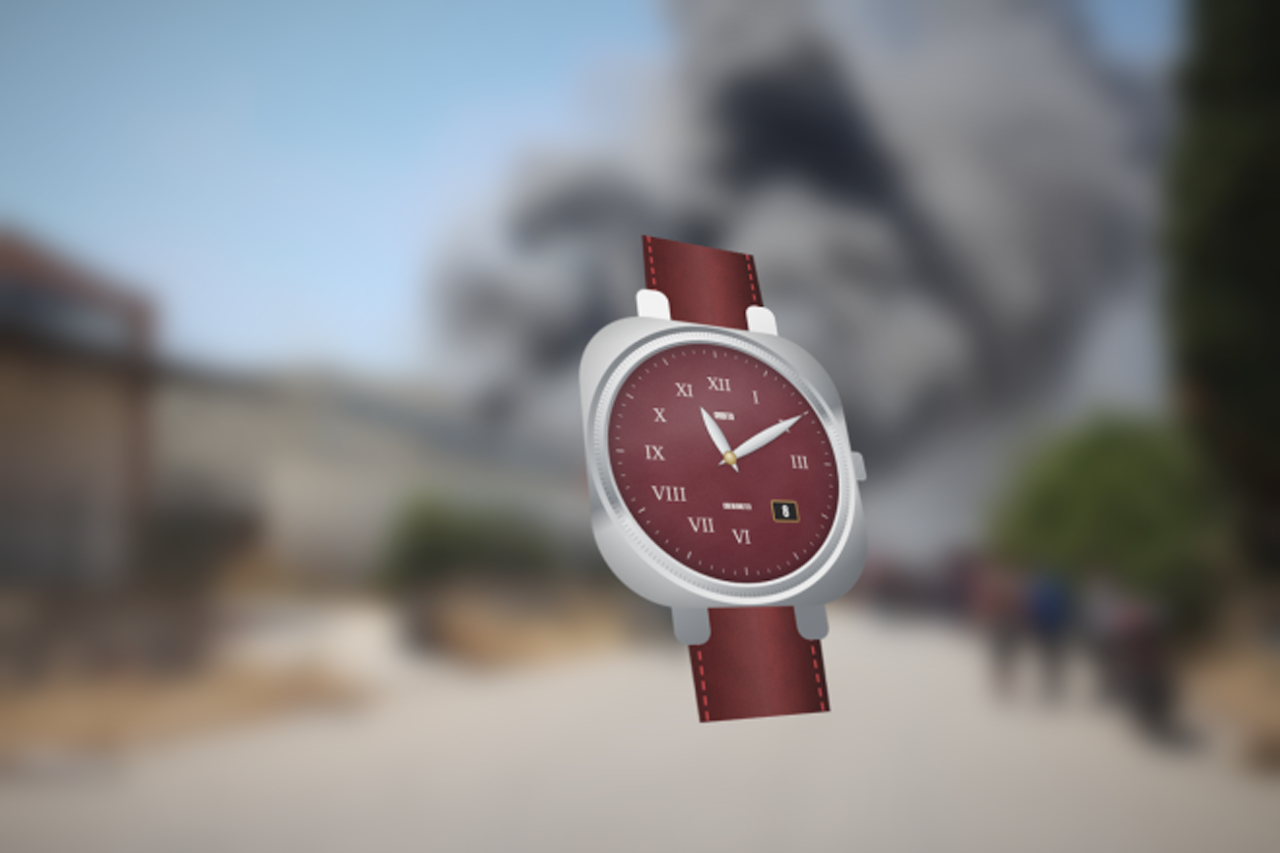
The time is 11,10
